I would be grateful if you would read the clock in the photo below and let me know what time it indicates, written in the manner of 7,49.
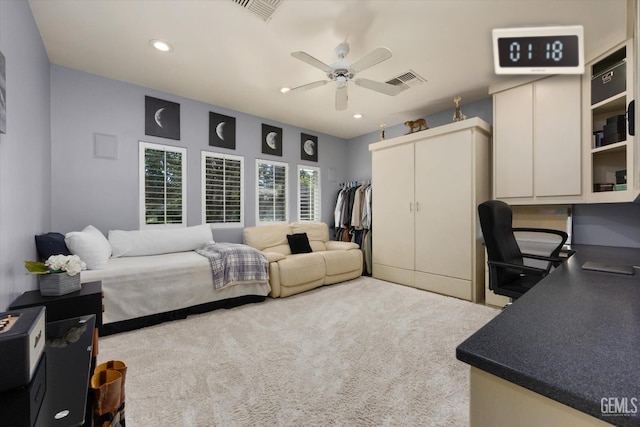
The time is 1,18
